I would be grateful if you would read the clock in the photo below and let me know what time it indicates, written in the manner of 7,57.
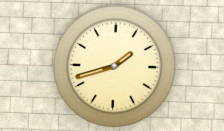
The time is 1,42
